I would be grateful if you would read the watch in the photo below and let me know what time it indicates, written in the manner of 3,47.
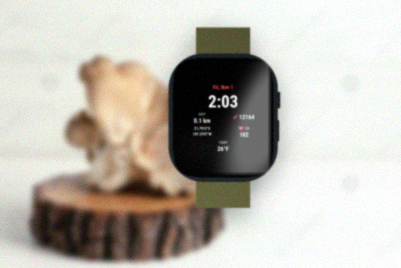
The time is 2,03
